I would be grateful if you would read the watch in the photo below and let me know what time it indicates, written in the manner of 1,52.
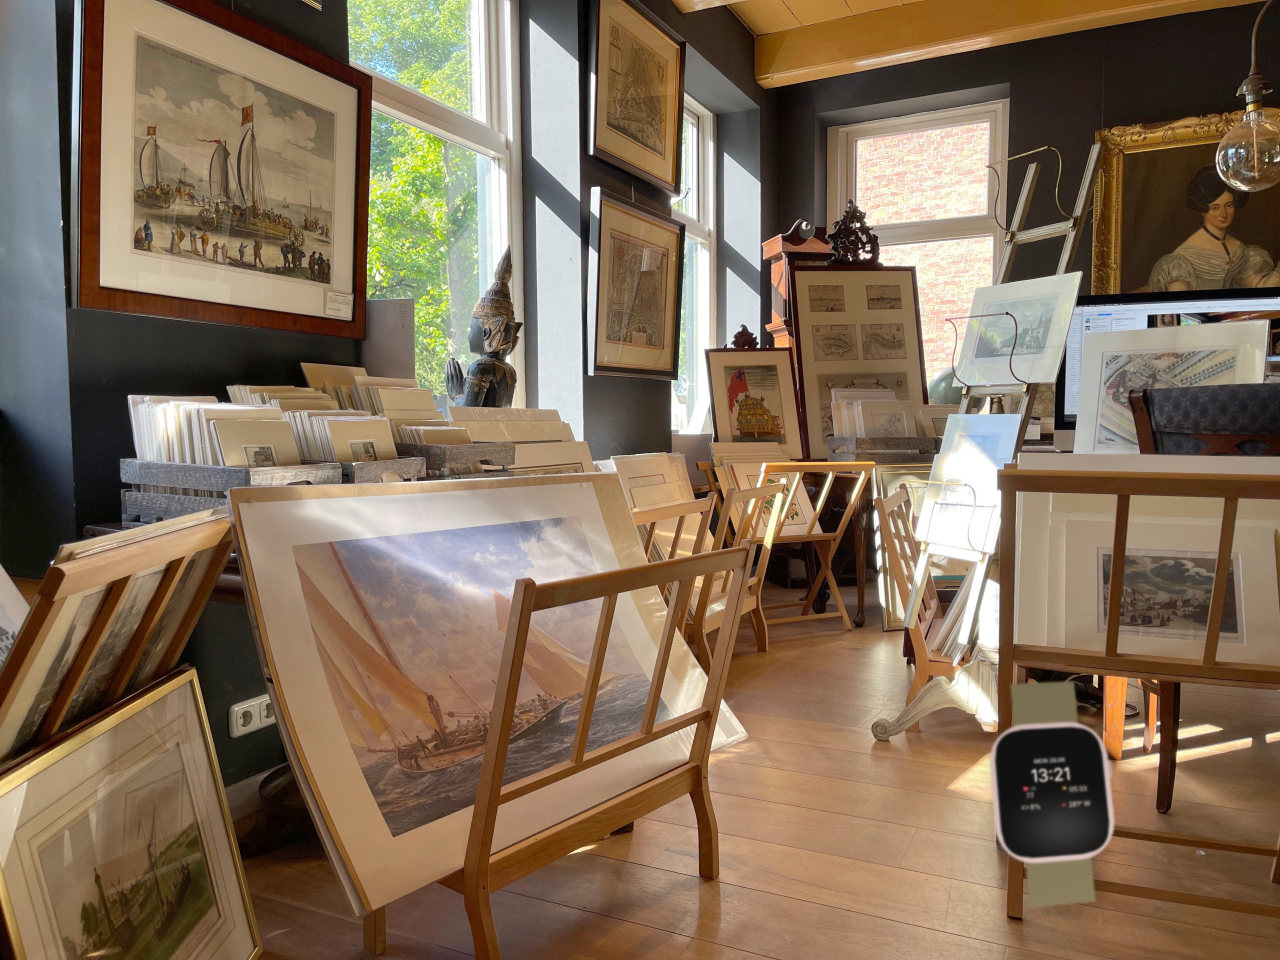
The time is 13,21
